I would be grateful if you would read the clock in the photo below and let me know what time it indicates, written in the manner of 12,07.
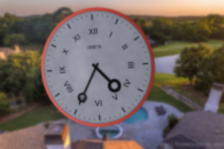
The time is 4,35
